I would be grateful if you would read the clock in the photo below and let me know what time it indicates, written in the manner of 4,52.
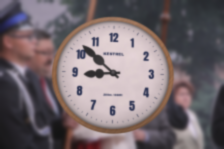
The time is 8,52
